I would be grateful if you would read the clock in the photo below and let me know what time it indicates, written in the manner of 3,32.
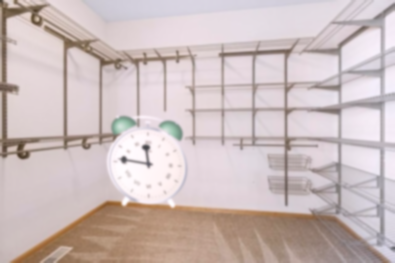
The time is 11,46
